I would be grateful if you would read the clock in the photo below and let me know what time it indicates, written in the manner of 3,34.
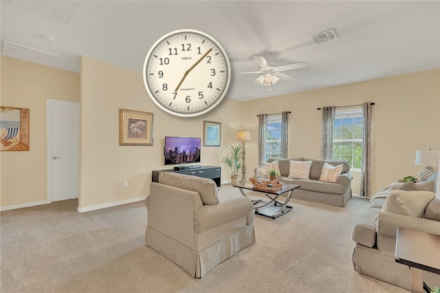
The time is 7,08
